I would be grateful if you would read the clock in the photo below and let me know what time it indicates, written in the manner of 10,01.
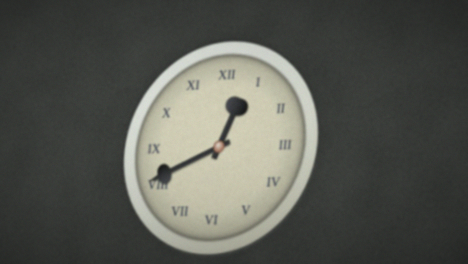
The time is 12,41
